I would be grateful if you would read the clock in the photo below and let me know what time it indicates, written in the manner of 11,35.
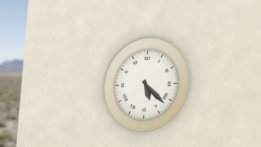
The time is 5,22
